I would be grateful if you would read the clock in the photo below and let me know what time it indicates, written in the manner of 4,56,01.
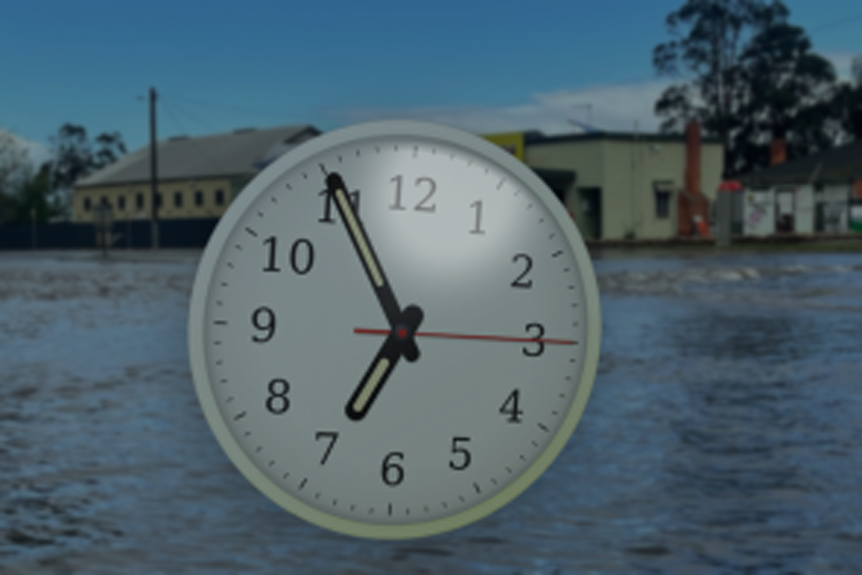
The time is 6,55,15
